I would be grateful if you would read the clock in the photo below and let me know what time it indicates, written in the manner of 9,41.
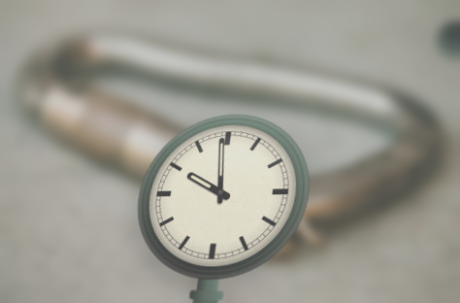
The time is 9,59
